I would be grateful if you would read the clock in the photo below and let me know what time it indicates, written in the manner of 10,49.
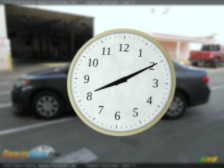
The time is 8,10
